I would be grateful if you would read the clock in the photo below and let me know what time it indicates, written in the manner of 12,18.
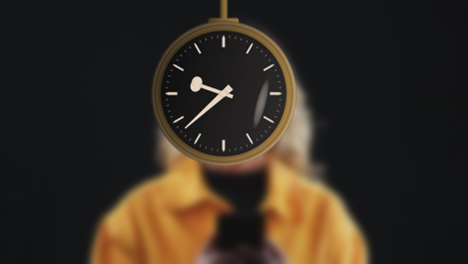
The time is 9,38
